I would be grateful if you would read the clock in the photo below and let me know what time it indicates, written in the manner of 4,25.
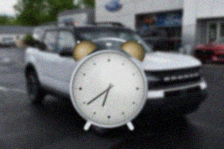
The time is 6,39
